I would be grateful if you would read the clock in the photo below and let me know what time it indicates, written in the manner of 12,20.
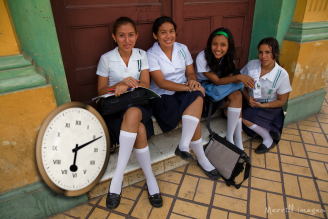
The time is 6,11
